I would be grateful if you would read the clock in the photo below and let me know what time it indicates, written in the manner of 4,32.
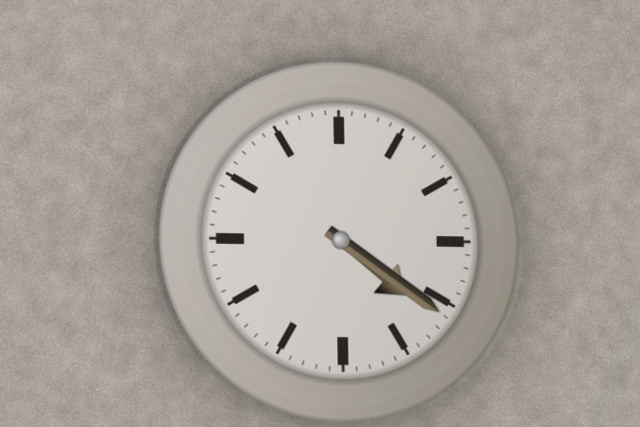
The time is 4,21
